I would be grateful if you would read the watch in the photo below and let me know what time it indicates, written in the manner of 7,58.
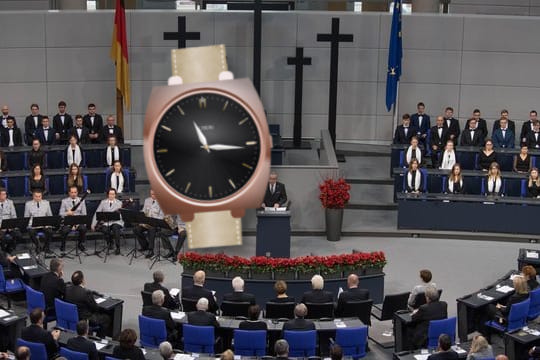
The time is 11,16
